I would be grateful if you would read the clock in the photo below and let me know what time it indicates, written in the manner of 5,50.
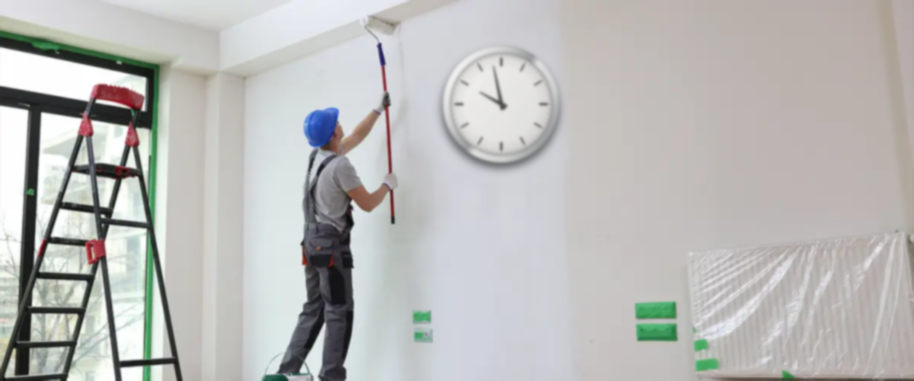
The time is 9,58
